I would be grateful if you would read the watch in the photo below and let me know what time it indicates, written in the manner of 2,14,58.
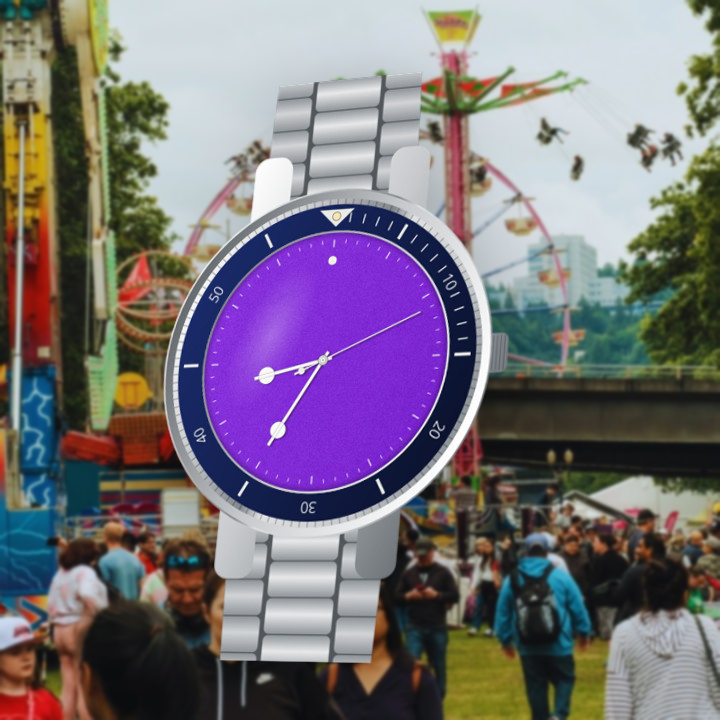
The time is 8,35,11
